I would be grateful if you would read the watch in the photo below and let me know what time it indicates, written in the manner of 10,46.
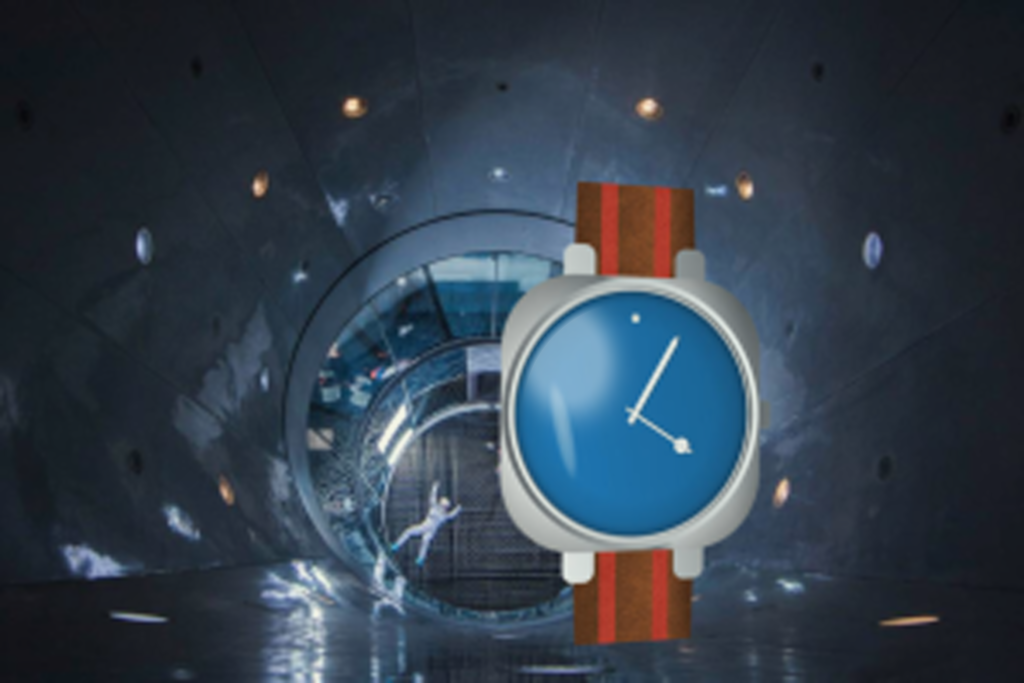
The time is 4,05
